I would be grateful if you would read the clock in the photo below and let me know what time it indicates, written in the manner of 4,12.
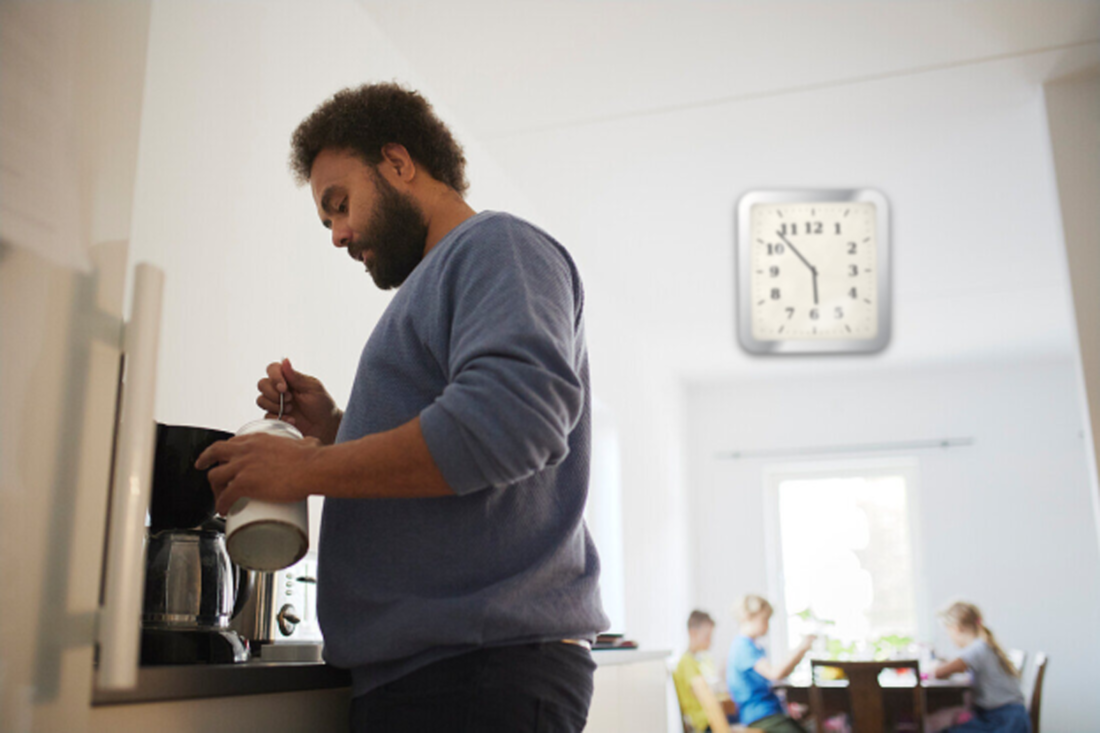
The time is 5,53
